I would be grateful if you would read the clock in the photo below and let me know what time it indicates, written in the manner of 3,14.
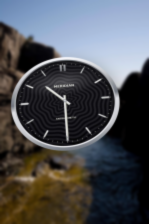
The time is 10,30
